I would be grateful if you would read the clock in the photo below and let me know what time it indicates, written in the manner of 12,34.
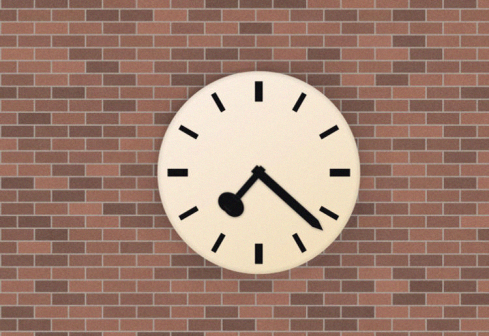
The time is 7,22
